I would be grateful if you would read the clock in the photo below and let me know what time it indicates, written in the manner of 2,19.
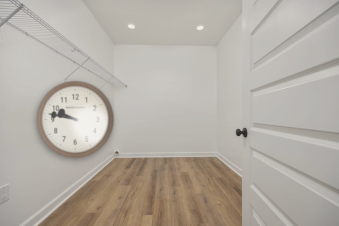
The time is 9,47
